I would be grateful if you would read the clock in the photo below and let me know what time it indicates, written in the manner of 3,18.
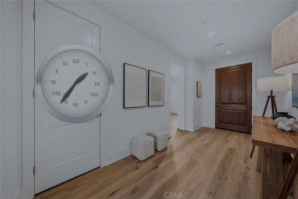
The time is 1,36
